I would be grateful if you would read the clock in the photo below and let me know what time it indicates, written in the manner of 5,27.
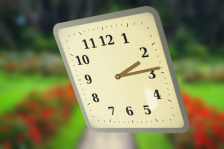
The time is 2,14
